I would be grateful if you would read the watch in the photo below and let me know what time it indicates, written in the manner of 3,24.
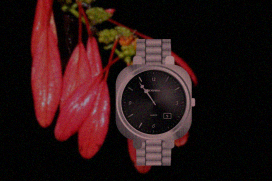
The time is 10,54
